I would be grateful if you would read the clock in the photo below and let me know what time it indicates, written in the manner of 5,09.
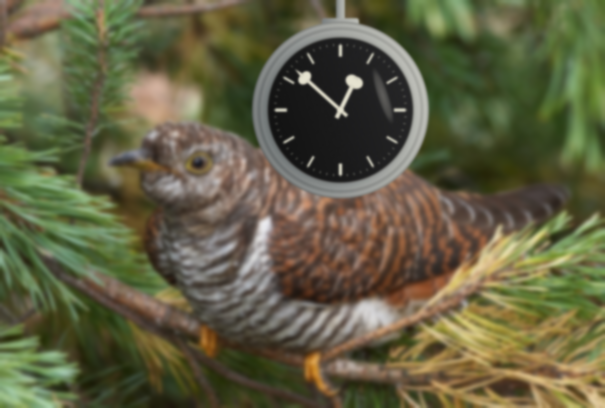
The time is 12,52
